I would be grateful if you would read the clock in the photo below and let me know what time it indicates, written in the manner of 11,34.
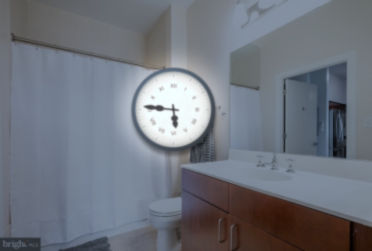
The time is 5,46
